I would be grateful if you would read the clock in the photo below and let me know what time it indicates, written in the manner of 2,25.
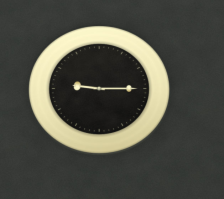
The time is 9,15
